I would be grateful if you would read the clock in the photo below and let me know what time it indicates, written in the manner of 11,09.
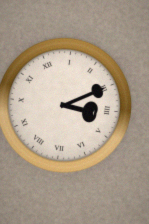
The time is 4,15
